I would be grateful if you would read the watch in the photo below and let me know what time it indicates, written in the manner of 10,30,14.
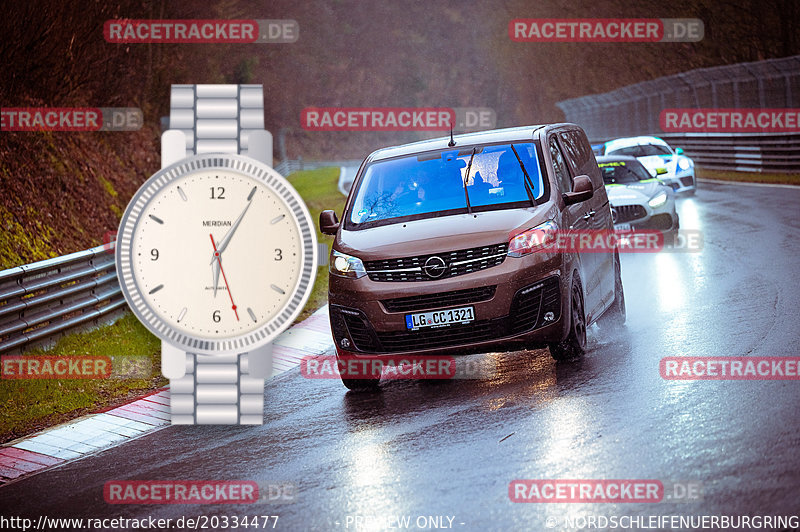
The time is 6,05,27
